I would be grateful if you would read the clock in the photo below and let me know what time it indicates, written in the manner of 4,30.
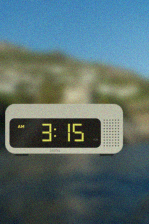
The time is 3,15
